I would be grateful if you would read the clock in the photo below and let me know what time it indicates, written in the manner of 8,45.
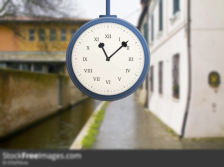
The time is 11,08
